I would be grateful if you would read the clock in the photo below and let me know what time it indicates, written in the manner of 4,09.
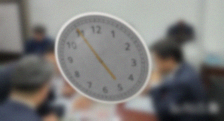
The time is 4,55
